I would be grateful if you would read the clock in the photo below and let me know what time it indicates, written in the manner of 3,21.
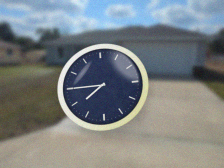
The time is 7,45
